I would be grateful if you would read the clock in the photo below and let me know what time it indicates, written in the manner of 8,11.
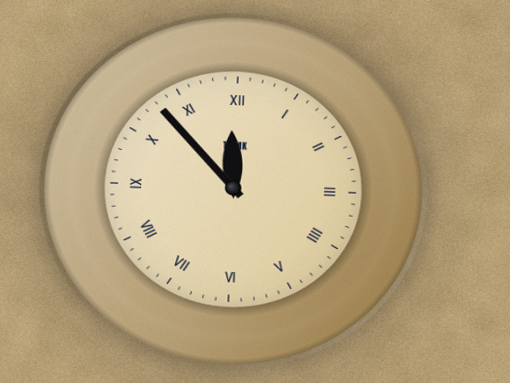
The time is 11,53
